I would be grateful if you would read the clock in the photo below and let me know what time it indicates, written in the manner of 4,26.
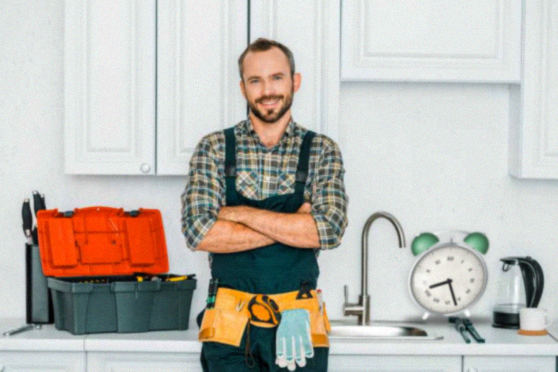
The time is 8,27
